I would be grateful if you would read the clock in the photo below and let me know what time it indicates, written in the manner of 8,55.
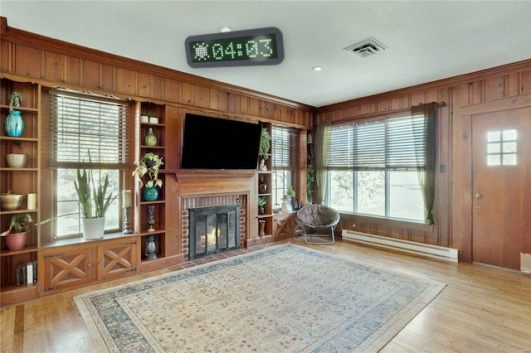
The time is 4,03
